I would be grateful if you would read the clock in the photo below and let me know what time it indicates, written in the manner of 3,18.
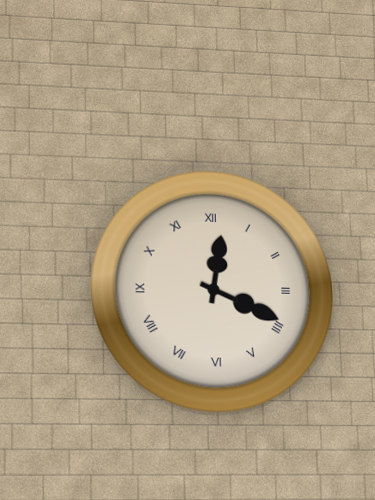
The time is 12,19
